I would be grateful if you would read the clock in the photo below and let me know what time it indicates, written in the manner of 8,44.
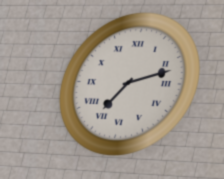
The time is 7,12
